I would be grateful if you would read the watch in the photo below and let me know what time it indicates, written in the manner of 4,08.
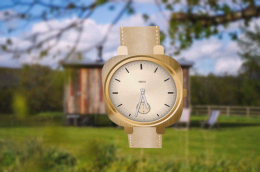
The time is 5,33
